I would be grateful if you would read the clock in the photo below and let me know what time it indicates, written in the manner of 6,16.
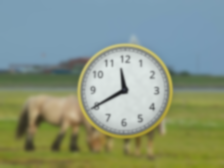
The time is 11,40
